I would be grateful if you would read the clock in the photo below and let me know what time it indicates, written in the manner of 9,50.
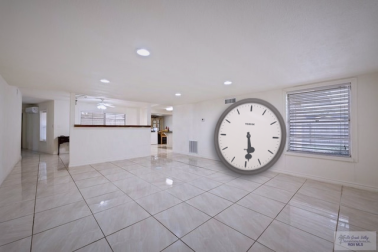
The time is 5,29
